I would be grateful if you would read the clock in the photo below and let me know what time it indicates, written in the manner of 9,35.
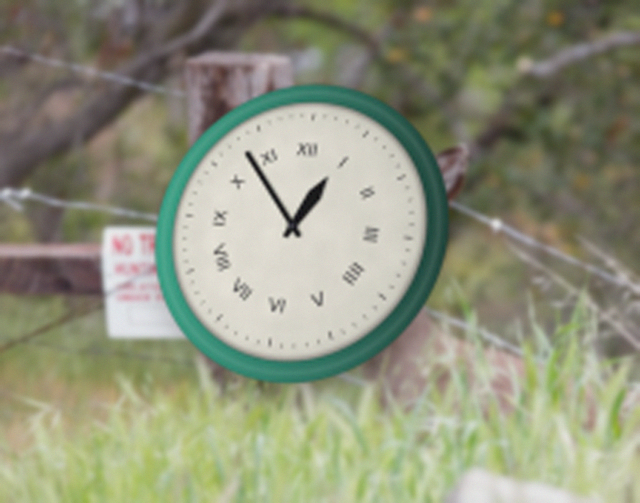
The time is 12,53
